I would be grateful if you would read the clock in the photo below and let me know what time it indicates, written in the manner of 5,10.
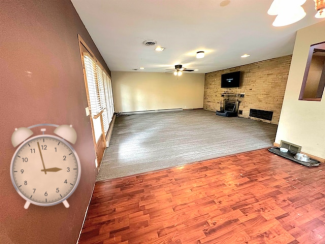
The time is 2,58
